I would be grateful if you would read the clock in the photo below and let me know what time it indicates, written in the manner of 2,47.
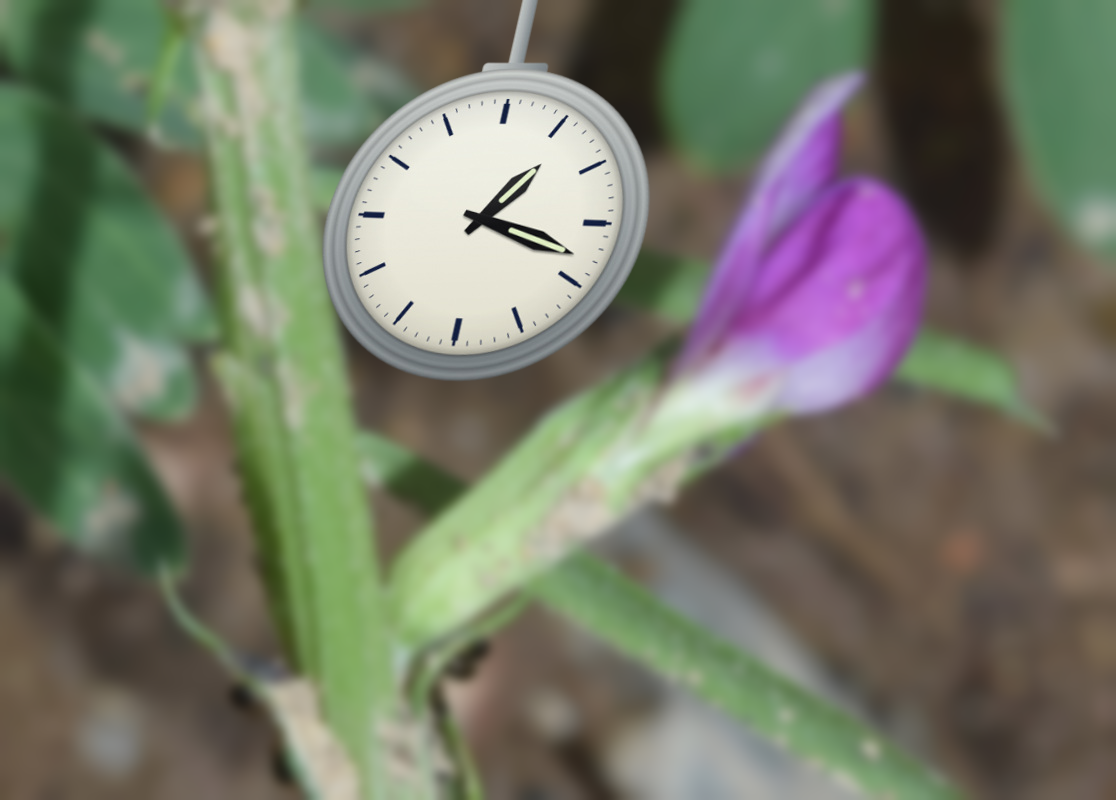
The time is 1,18
